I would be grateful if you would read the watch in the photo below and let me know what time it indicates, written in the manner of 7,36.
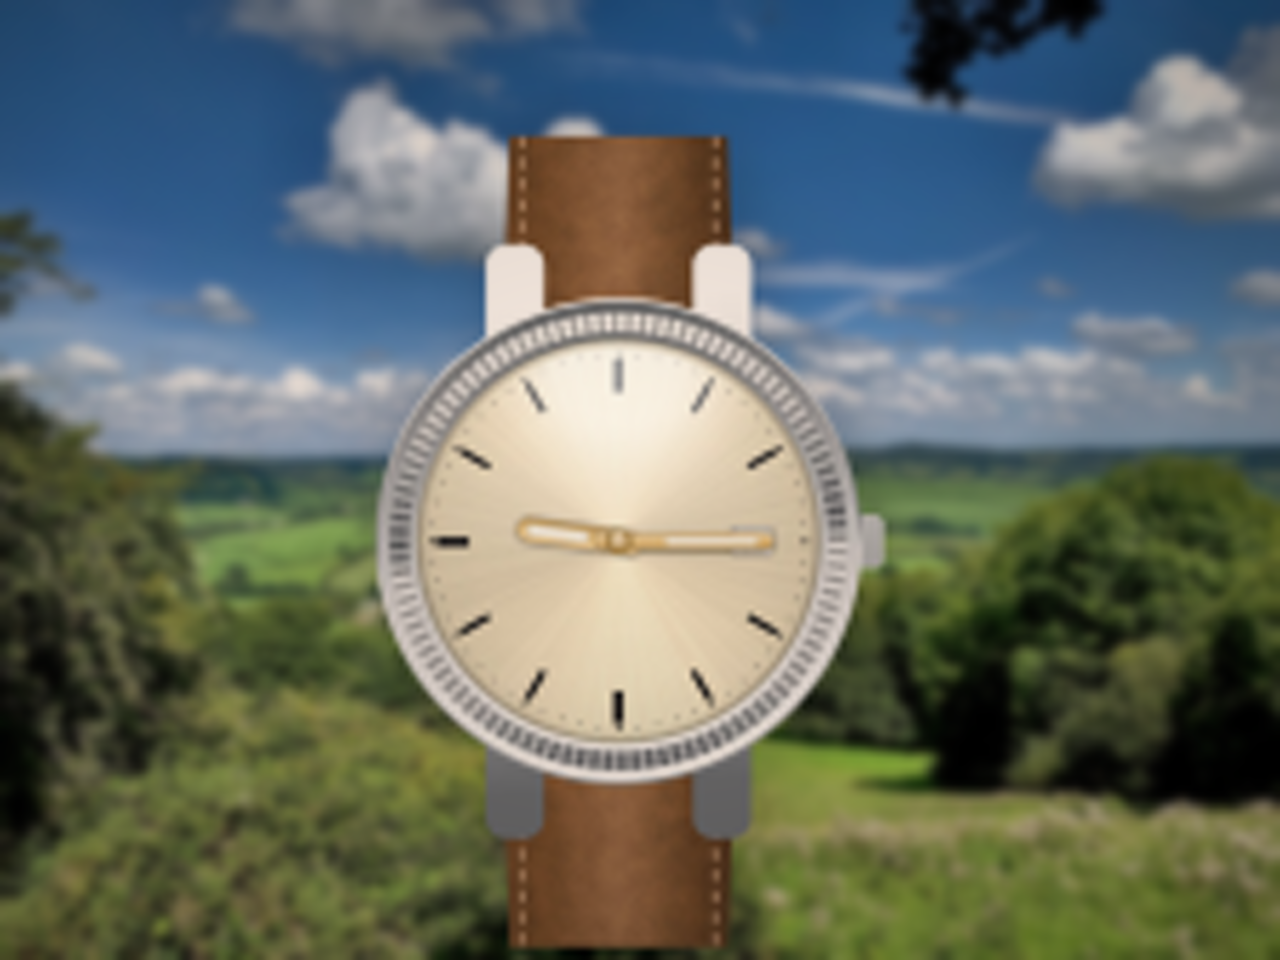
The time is 9,15
